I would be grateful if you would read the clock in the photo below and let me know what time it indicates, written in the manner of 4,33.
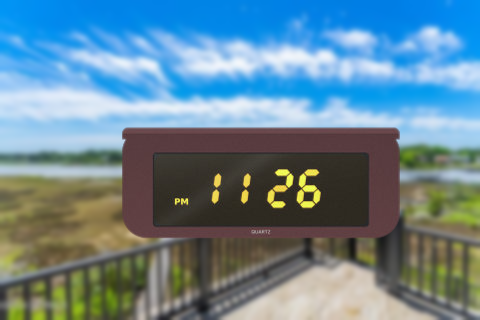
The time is 11,26
